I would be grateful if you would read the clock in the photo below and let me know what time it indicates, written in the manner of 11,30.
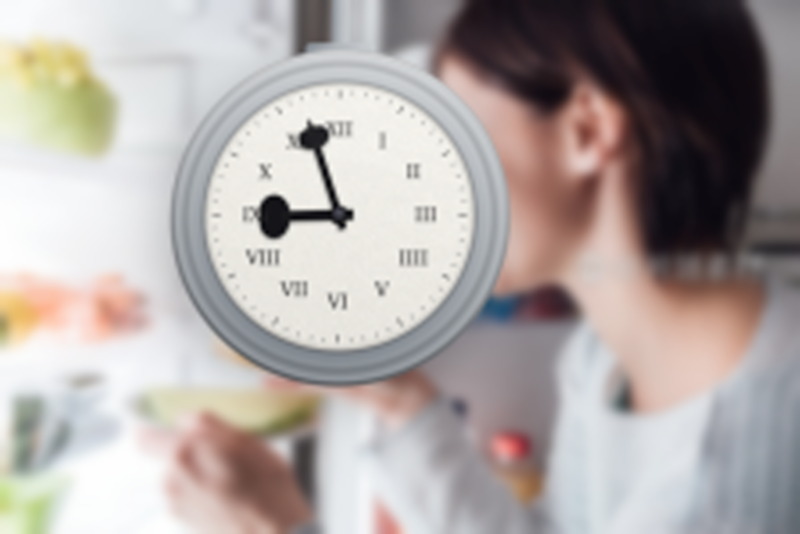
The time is 8,57
